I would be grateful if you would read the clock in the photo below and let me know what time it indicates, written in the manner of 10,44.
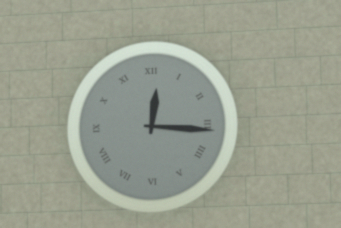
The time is 12,16
